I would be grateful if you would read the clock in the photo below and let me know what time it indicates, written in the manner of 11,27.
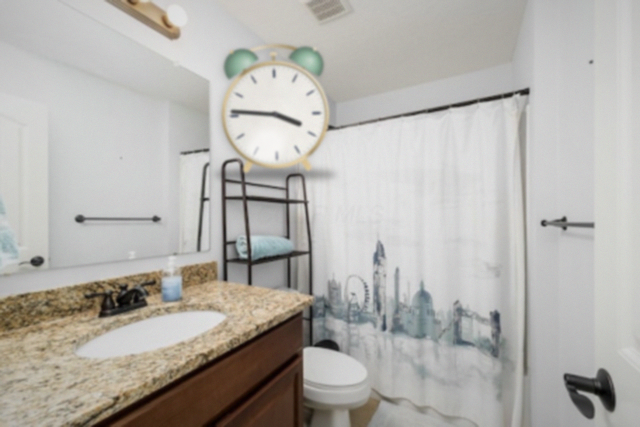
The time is 3,46
